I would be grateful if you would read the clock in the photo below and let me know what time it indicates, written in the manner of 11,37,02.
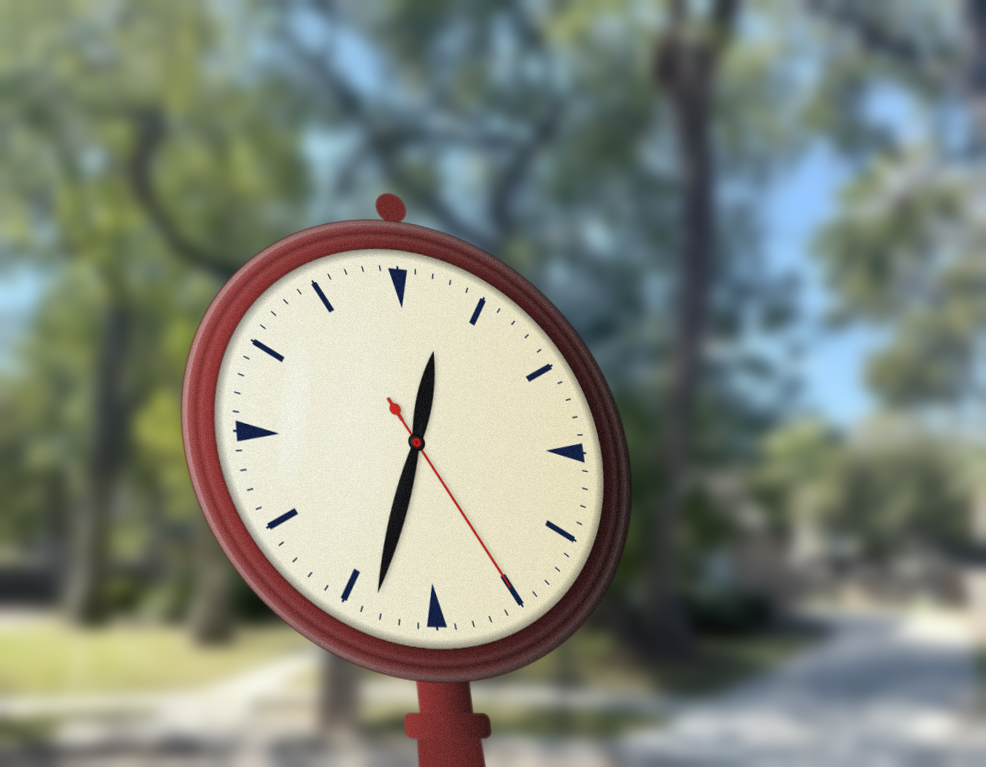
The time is 12,33,25
